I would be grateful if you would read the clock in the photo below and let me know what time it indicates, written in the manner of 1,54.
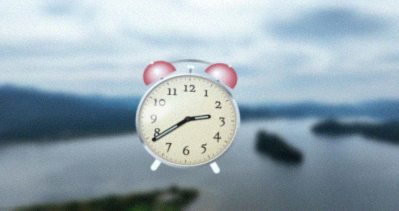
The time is 2,39
